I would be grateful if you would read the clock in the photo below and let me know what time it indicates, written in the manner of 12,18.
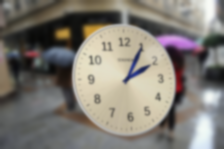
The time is 2,05
